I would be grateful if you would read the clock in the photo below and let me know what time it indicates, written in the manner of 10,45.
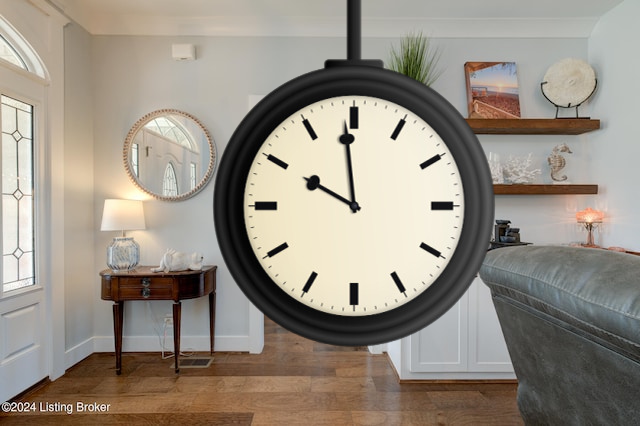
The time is 9,59
